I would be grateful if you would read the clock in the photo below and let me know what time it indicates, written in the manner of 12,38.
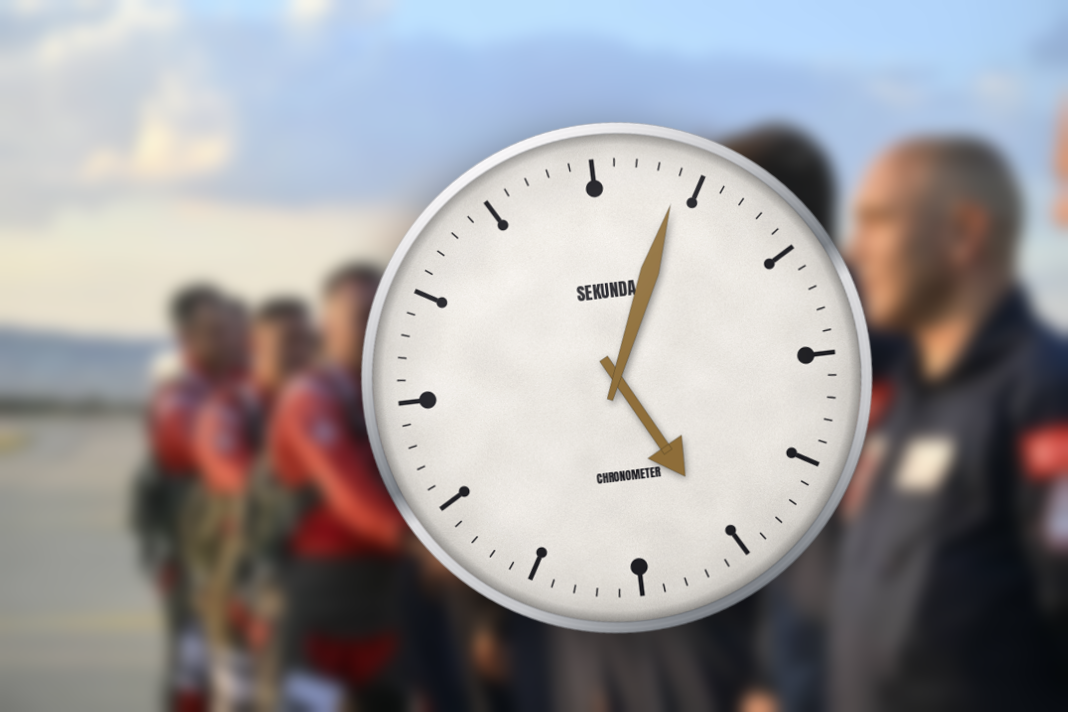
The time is 5,04
